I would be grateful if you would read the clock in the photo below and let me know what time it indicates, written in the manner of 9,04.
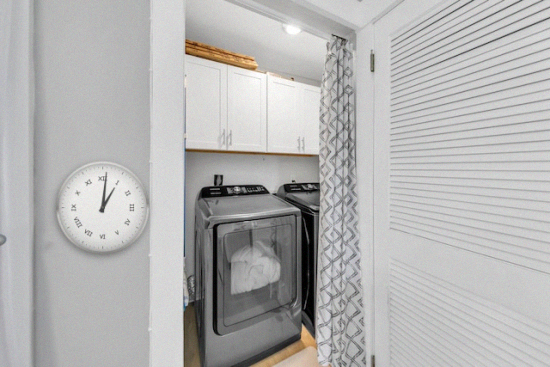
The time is 1,01
